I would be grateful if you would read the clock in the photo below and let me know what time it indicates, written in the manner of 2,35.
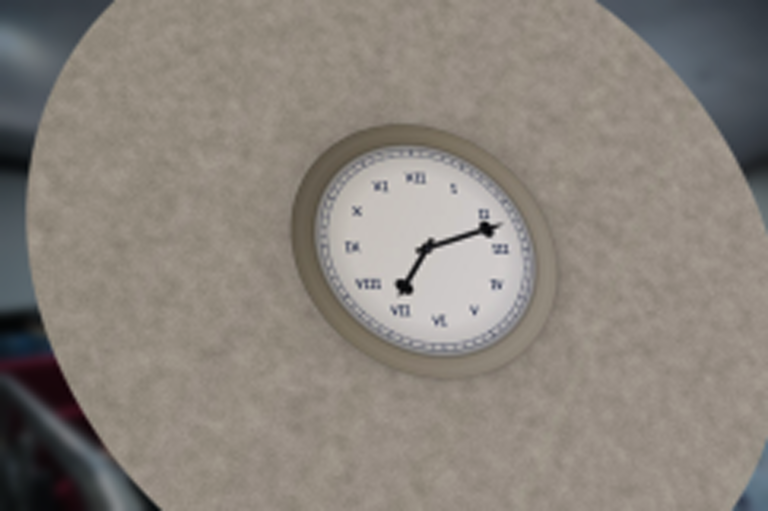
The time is 7,12
